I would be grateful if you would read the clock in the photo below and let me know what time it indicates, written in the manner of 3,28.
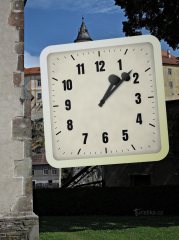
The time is 1,08
